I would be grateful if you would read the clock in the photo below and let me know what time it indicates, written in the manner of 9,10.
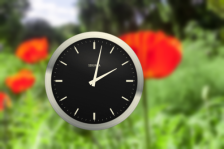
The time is 2,02
